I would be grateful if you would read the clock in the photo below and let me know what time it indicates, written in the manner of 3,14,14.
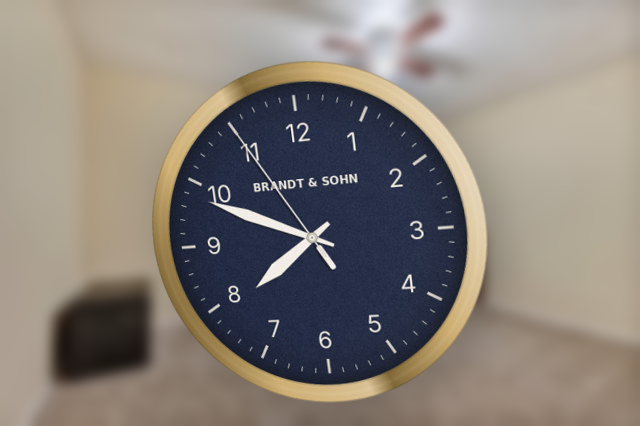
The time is 7,48,55
